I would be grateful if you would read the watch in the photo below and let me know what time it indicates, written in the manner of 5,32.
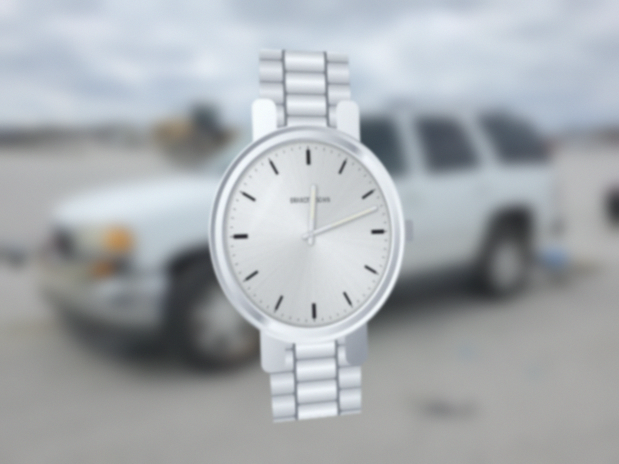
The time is 12,12
